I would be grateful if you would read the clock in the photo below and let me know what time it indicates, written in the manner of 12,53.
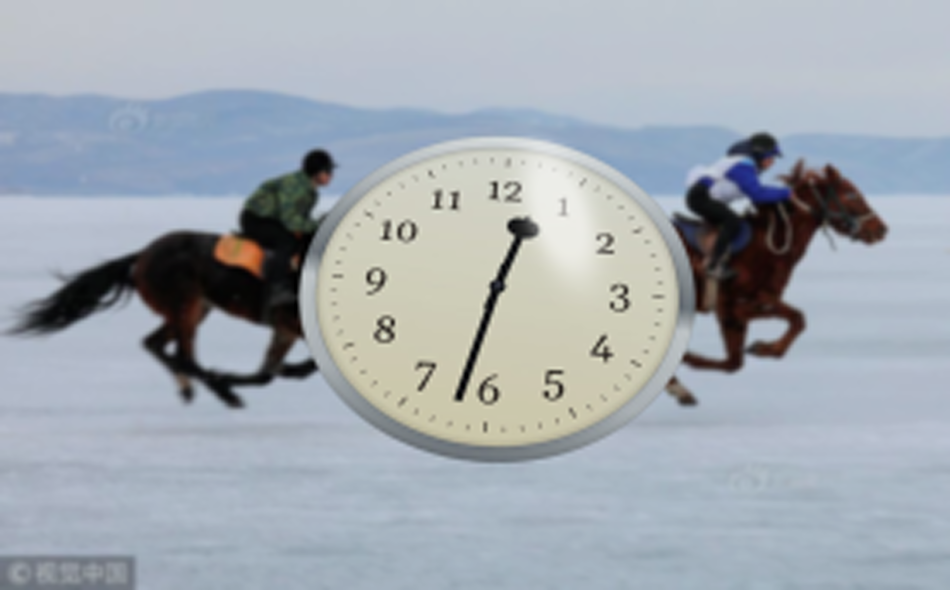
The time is 12,32
